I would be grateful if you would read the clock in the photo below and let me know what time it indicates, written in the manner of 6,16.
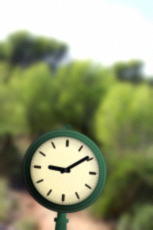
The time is 9,09
